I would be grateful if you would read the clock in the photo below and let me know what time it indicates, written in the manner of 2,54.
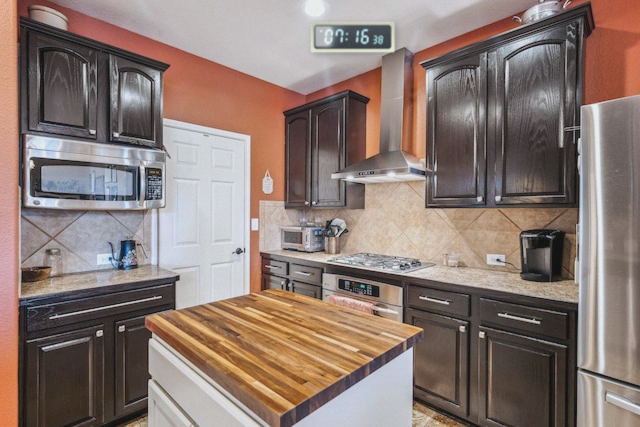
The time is 7,16
